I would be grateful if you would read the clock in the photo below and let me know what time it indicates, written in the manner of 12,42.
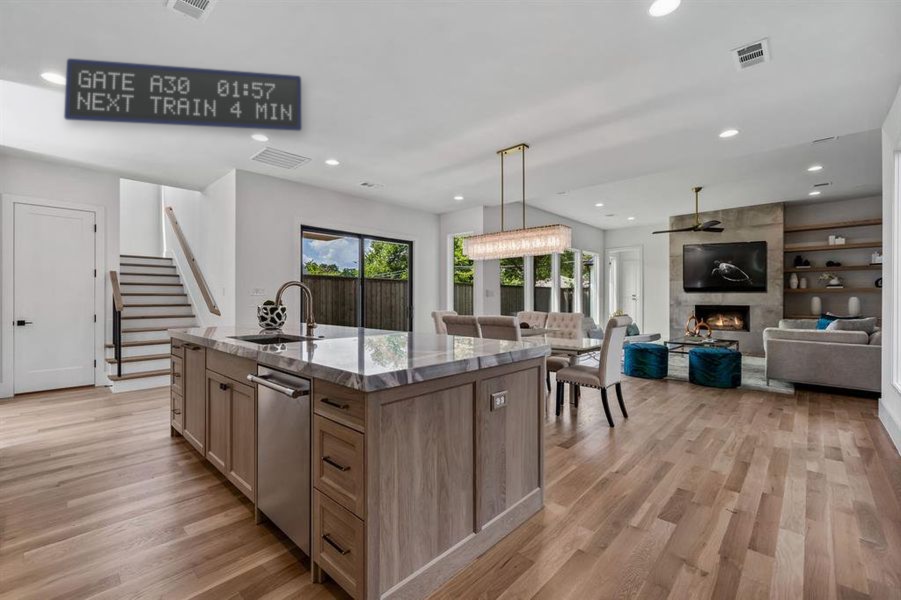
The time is 1,57
